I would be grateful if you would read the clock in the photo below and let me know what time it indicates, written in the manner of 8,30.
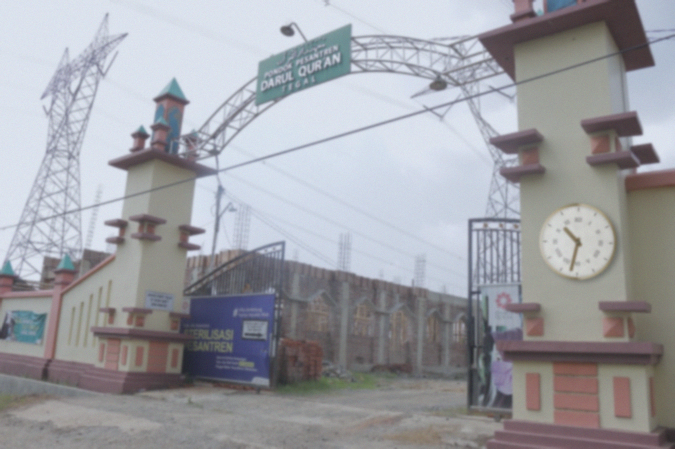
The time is 10,32
